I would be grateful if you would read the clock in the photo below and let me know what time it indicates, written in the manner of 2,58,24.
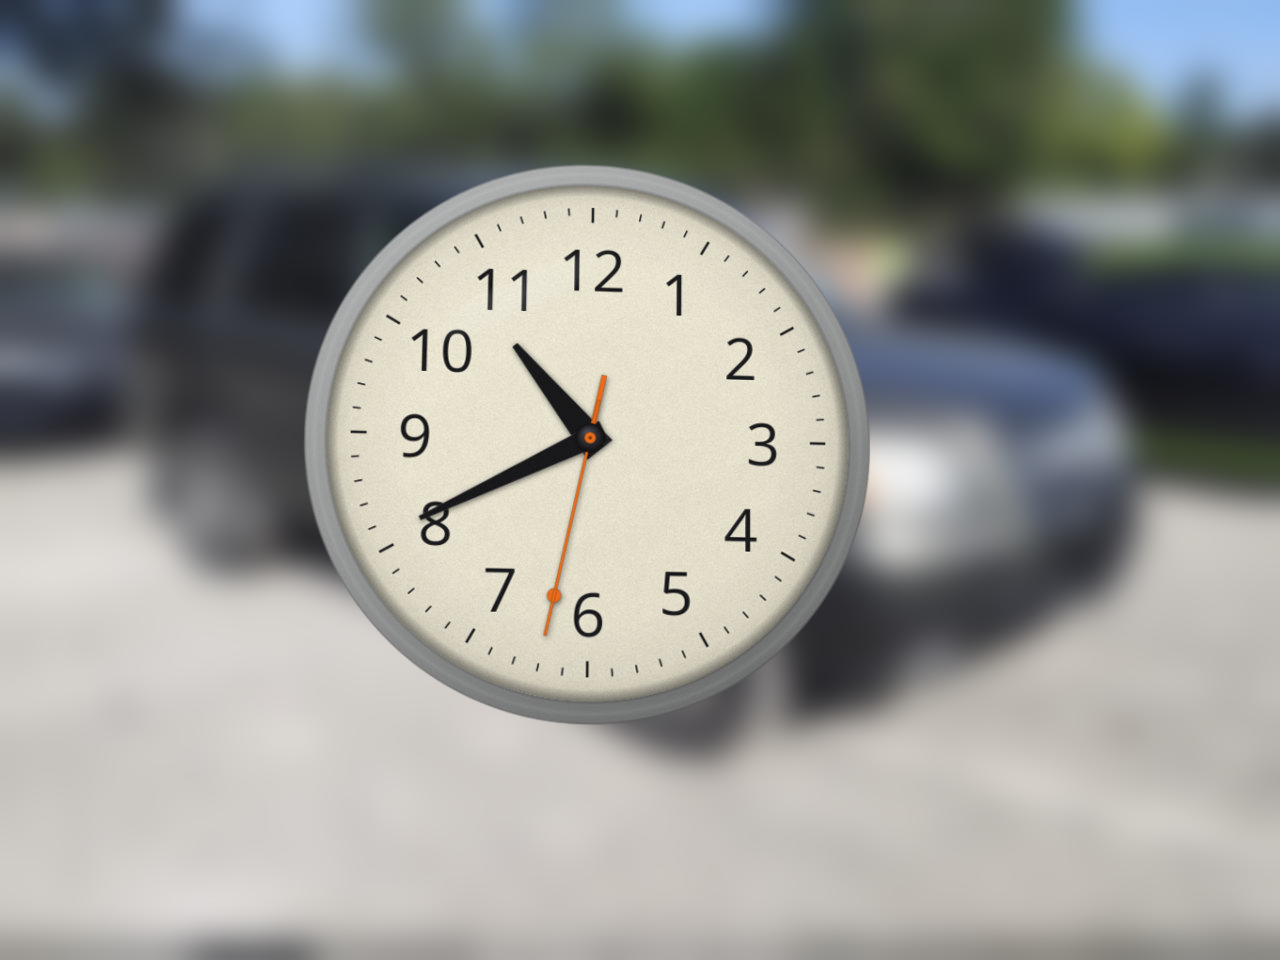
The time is 10,40,32
